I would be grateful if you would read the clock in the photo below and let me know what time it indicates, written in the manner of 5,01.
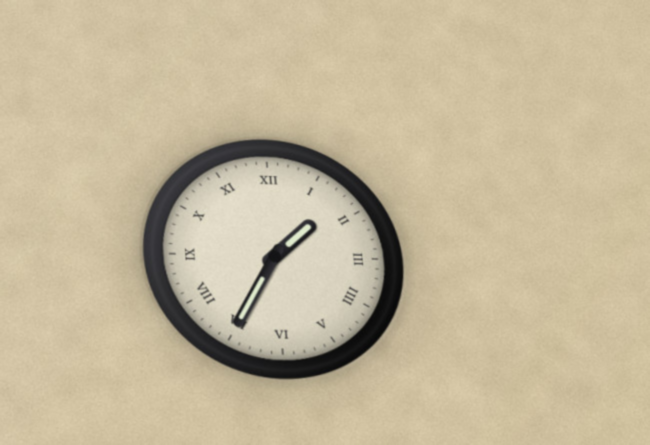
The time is 1,35
